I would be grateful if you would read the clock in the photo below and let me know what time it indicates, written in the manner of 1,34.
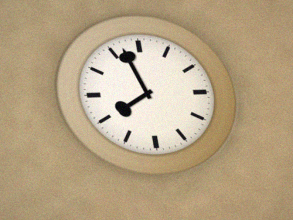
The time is 7,57
